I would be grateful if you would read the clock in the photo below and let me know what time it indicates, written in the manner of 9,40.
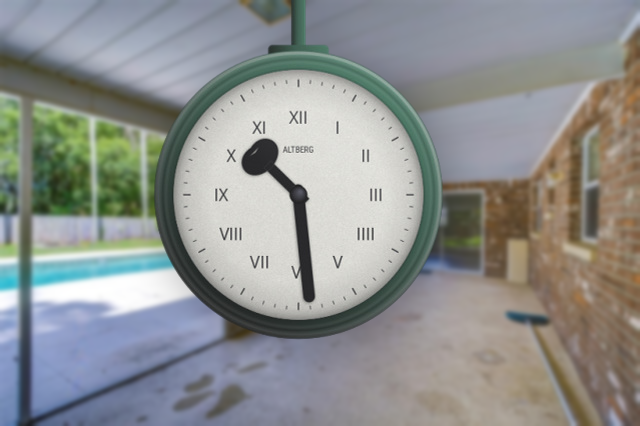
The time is 10,29
